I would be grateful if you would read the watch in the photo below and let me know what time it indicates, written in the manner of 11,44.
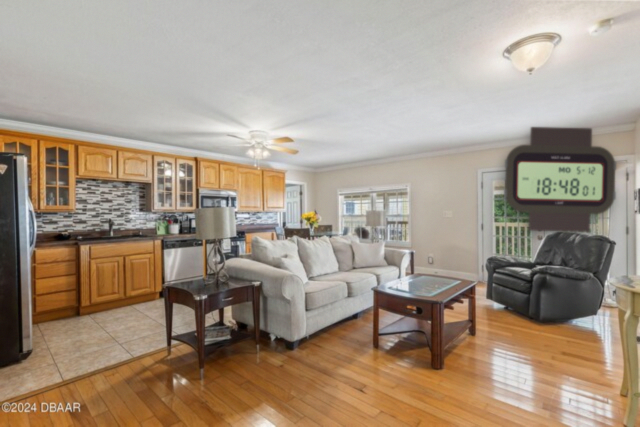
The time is 18,48
